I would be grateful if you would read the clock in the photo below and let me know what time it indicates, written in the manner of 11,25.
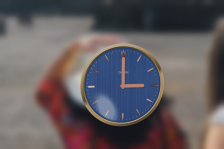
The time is 3,00
